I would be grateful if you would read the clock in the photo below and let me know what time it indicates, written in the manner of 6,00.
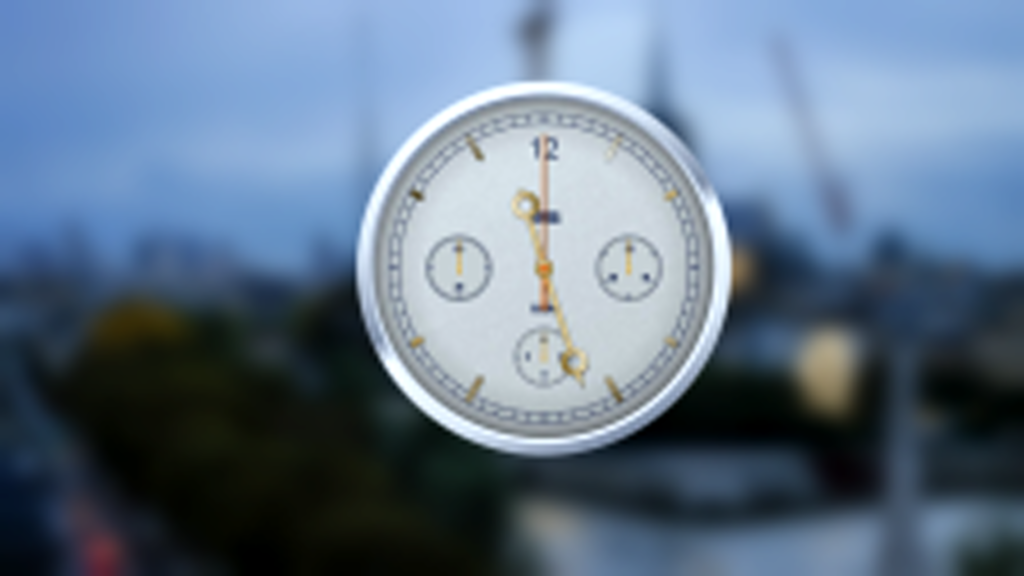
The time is 11,27
